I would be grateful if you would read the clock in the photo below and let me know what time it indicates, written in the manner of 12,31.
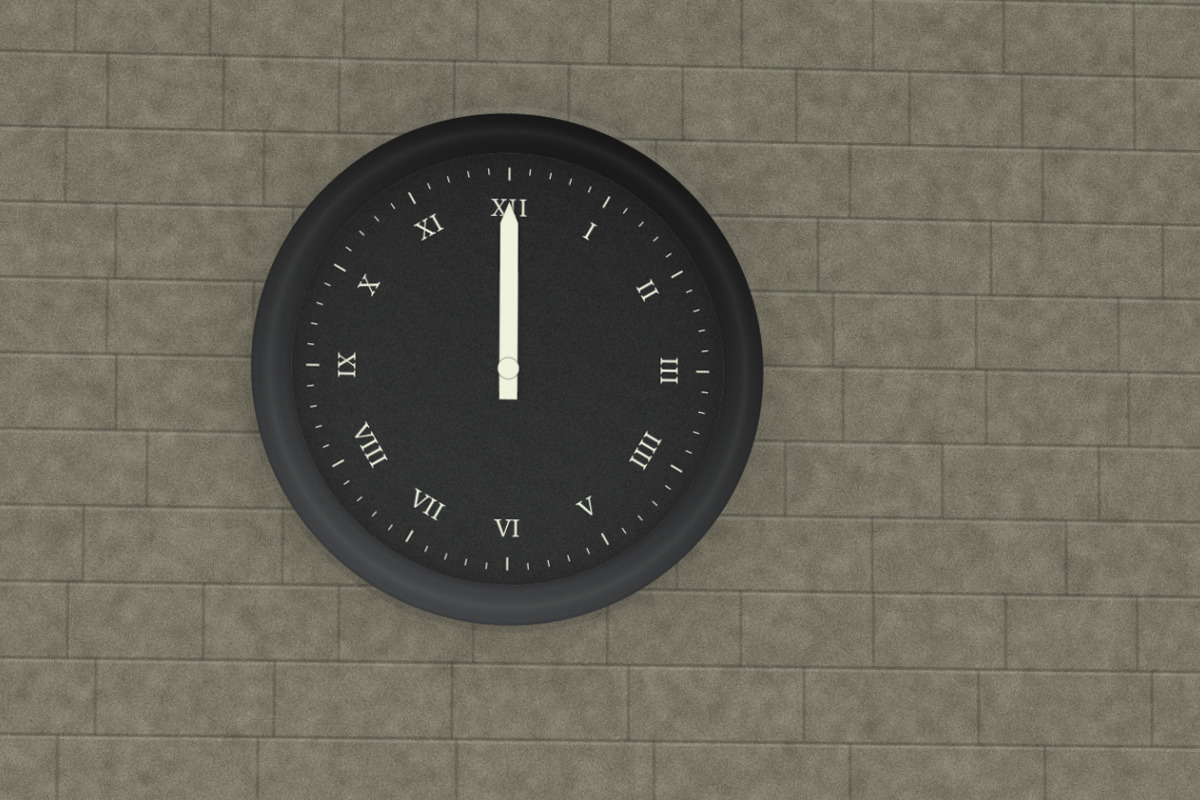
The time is 12,00
